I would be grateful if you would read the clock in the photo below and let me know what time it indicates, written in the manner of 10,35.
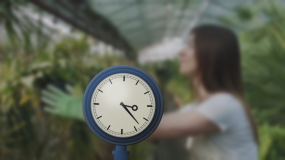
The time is 3,23
